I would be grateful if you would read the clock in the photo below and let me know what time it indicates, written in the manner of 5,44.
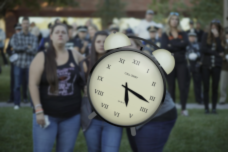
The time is 5,17
